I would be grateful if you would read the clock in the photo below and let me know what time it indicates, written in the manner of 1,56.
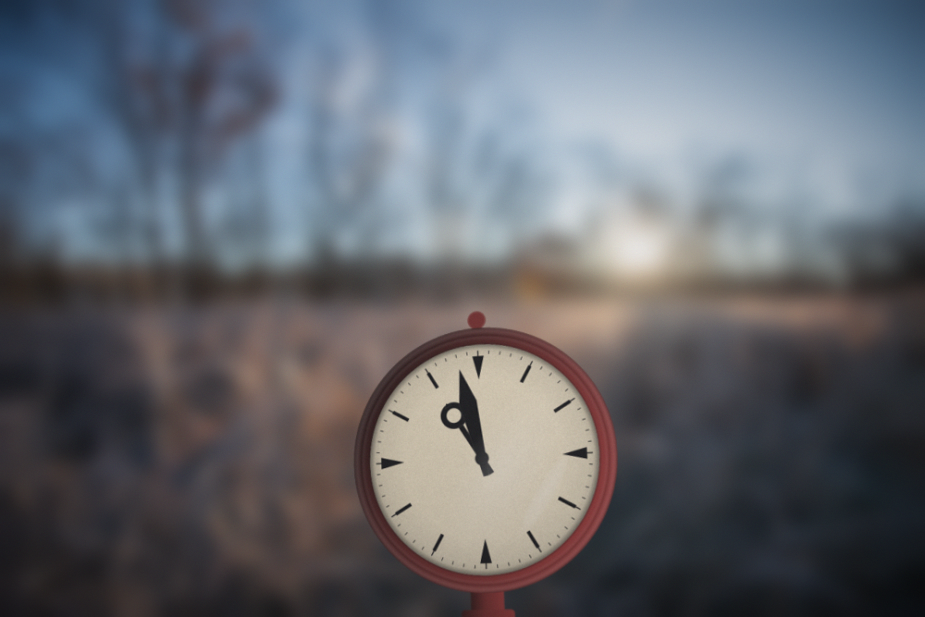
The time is 10,58
